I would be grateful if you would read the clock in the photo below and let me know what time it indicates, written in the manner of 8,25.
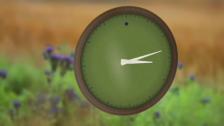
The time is 3,13
